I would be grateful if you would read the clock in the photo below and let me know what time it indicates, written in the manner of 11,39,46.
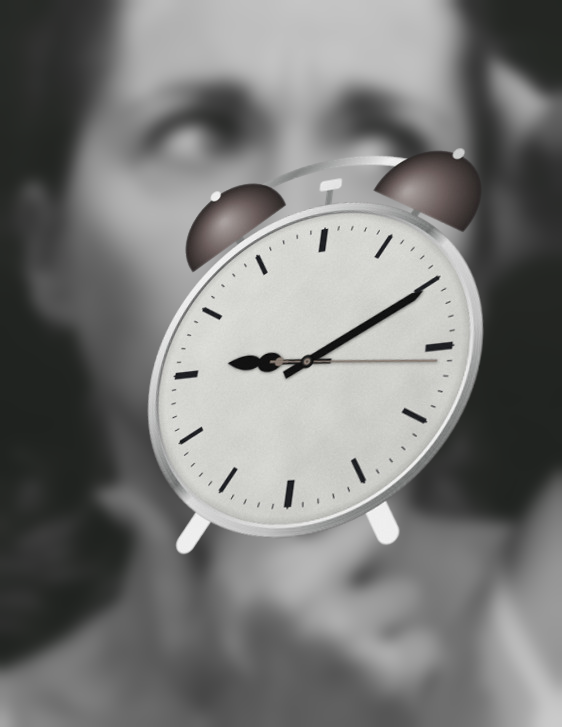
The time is 9,10,16
